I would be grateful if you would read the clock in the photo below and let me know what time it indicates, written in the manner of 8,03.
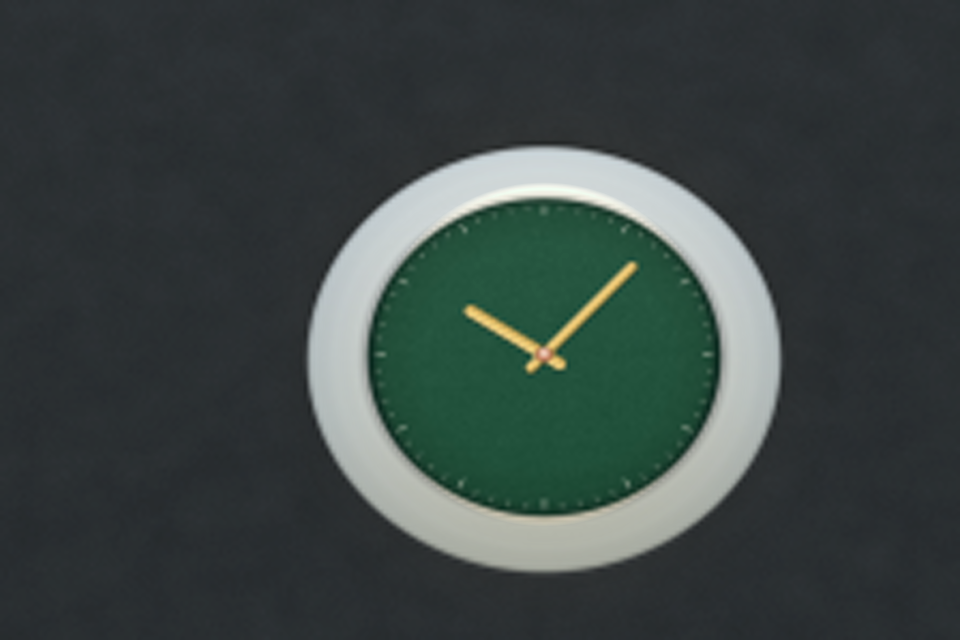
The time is 10,07
